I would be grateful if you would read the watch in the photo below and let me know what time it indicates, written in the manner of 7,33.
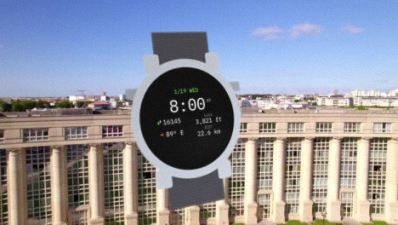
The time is 8,00
